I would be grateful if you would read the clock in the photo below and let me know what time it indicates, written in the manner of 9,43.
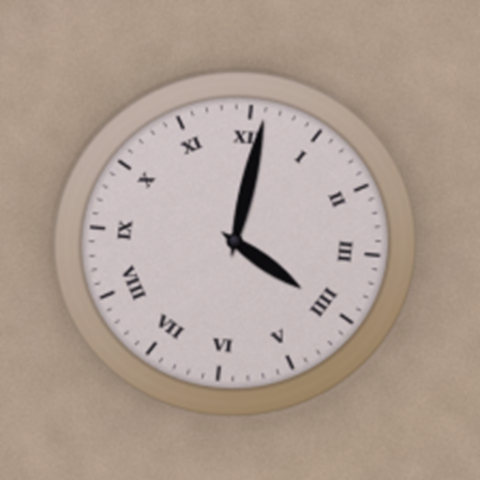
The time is 4,01
